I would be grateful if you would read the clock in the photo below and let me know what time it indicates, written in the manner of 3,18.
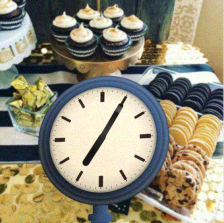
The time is 7,05
